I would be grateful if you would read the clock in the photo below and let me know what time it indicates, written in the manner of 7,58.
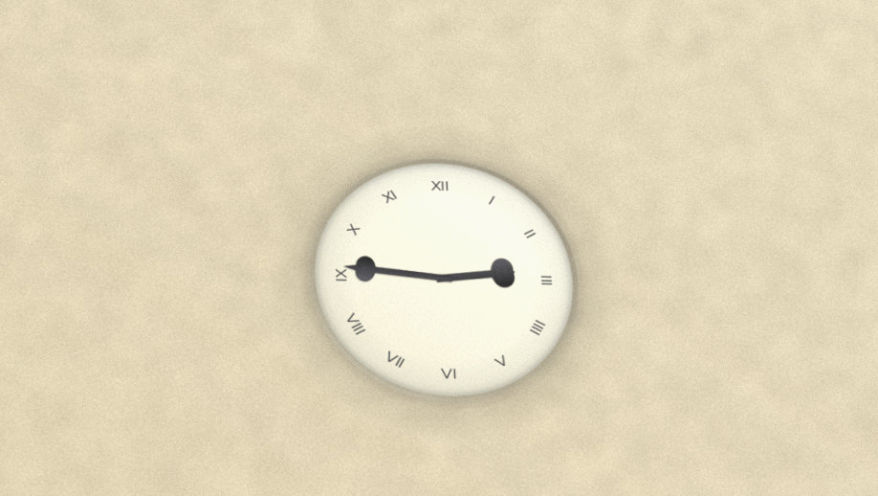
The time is 2,46
